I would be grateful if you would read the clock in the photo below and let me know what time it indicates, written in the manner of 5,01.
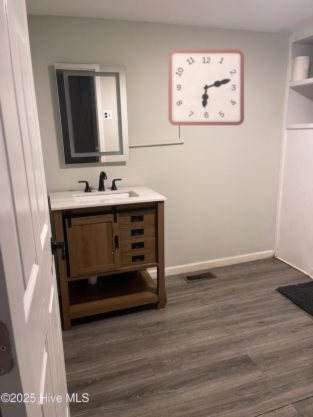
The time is 6,12
